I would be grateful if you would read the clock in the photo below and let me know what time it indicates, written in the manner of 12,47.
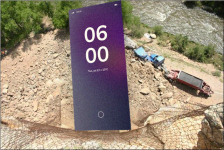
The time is 6,00
